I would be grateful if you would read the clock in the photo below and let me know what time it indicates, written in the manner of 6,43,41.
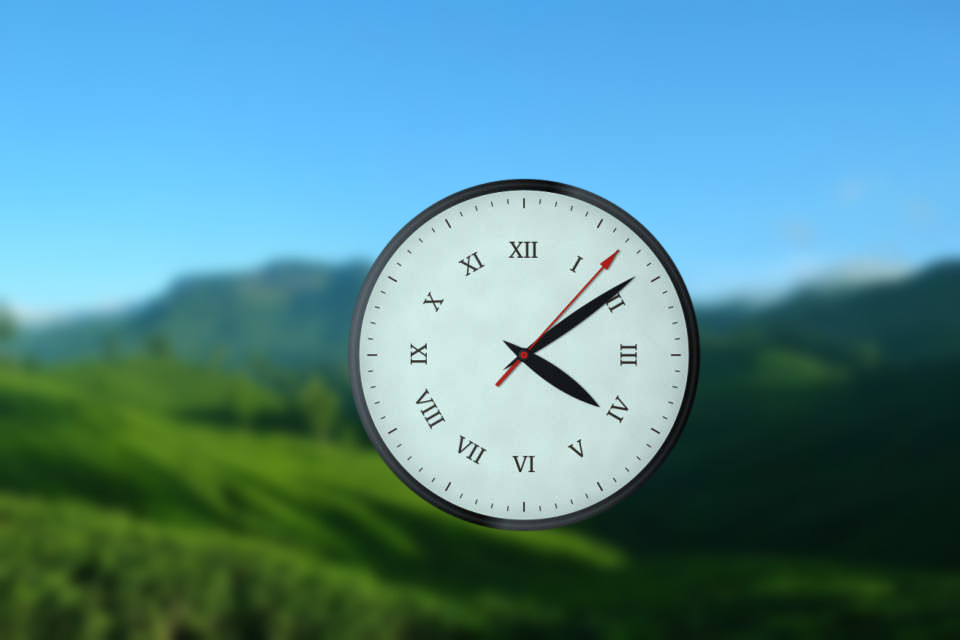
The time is 4,09,07
